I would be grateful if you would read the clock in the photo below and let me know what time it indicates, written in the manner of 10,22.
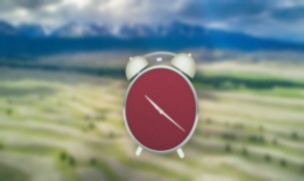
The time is 10,21
